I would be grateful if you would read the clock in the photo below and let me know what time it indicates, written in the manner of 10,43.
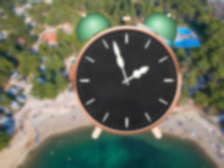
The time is 1,57
